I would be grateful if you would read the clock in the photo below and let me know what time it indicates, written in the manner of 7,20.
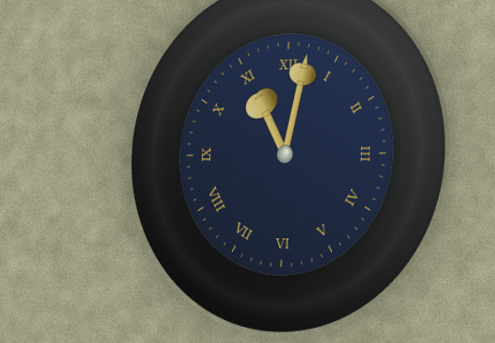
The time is 11,02
